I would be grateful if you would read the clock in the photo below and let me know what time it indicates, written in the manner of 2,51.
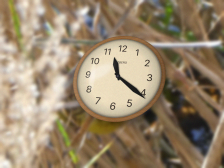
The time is 11,21
